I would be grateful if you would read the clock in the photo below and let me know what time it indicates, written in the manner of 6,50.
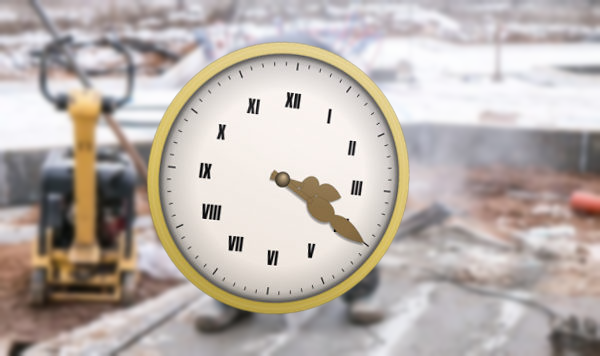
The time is 3,20
